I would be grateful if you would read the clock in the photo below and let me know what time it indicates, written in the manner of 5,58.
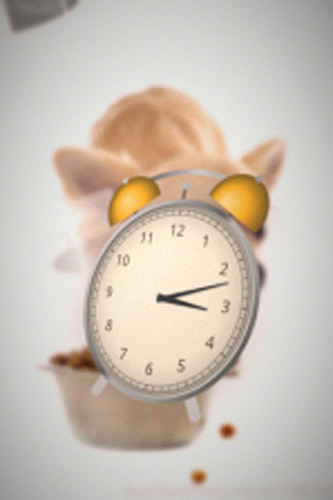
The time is 3,12
